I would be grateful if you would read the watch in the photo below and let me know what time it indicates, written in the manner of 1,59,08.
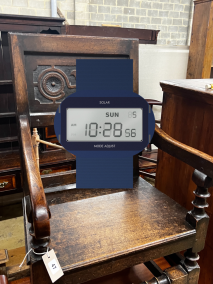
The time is 10,28,56
